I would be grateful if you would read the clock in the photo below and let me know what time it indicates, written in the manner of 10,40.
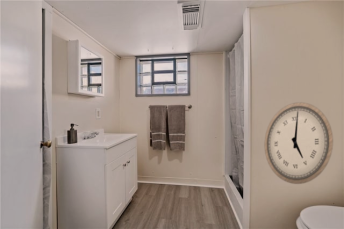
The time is 5,01
